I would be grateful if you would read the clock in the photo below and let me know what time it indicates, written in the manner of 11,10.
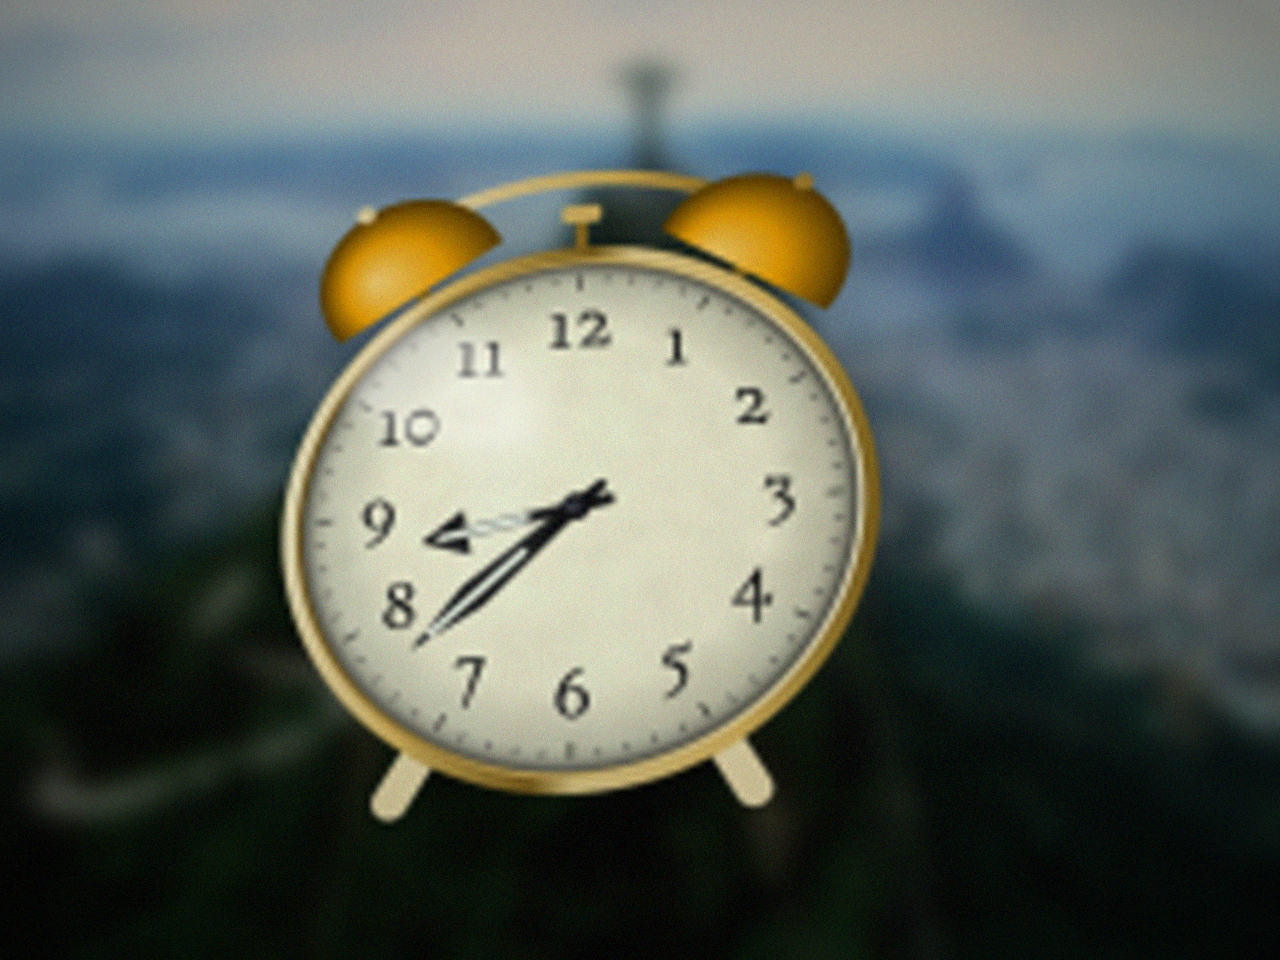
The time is 8,38
